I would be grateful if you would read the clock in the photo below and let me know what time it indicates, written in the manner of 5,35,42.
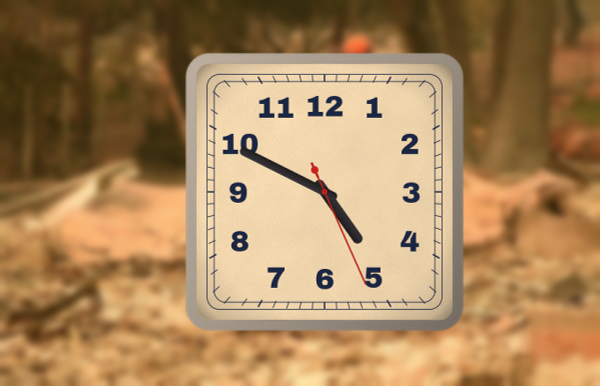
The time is 4,49,26
